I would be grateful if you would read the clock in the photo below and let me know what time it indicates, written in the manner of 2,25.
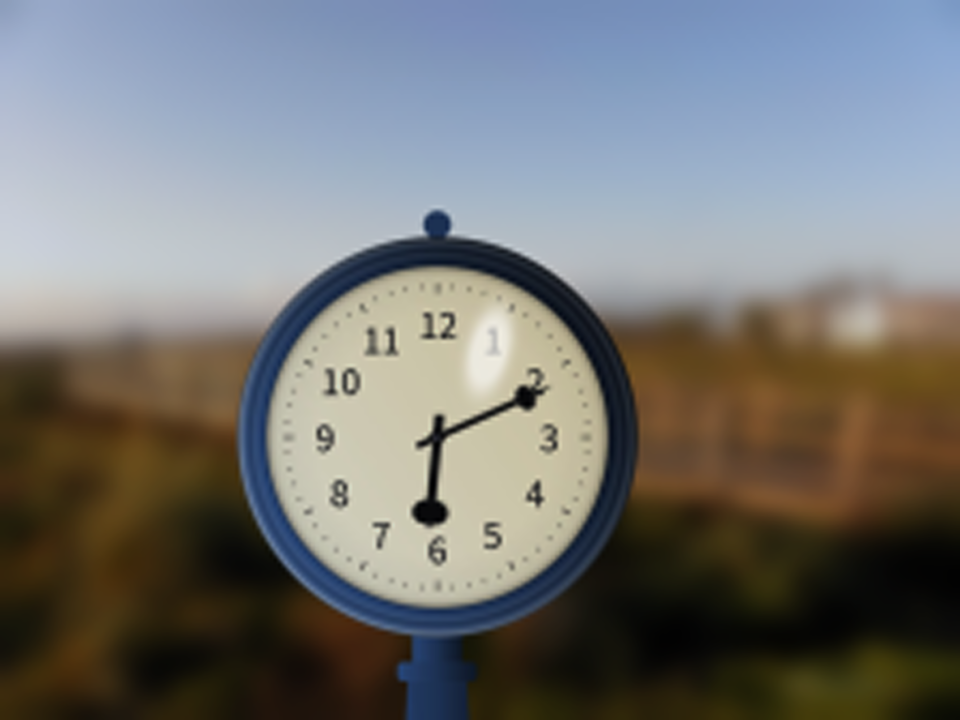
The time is 6,11
